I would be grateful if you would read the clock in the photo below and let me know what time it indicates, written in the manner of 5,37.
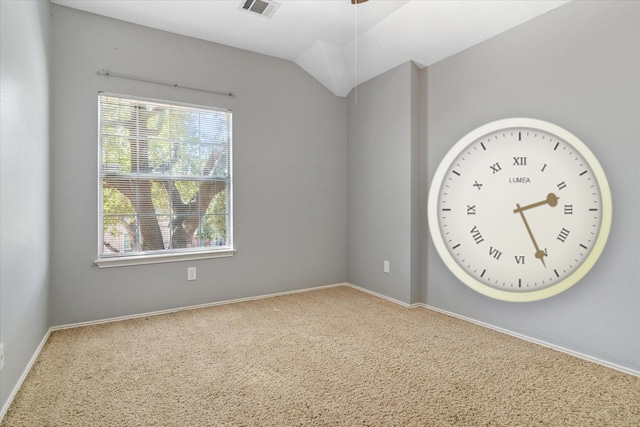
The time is 2,26
